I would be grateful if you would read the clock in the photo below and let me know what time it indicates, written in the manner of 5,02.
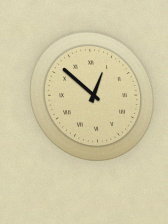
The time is 12,52
